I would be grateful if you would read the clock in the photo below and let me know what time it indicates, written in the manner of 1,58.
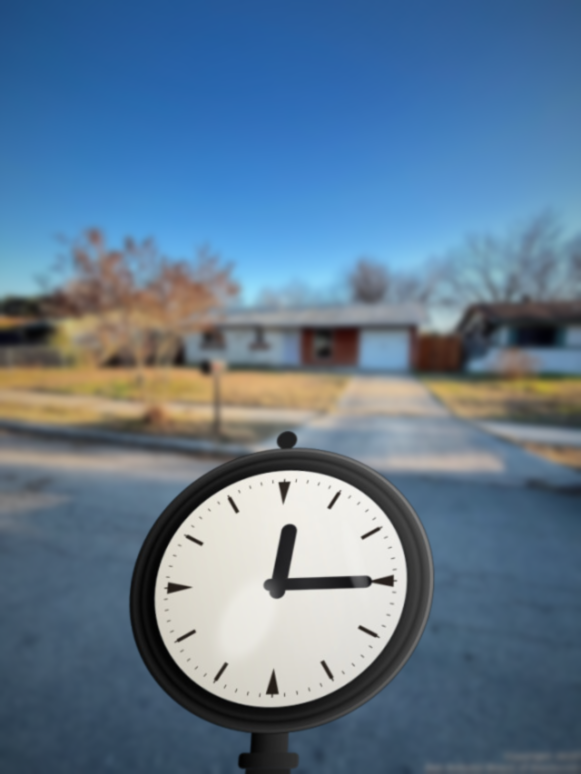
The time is 12,15
